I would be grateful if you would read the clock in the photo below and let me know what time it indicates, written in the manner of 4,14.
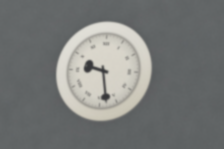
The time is 9,28
